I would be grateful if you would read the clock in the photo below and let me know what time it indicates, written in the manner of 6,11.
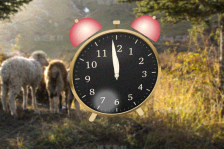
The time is 11,59
